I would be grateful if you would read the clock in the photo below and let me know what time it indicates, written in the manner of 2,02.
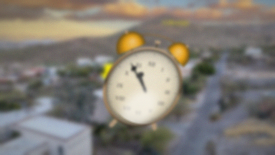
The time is 10,53
